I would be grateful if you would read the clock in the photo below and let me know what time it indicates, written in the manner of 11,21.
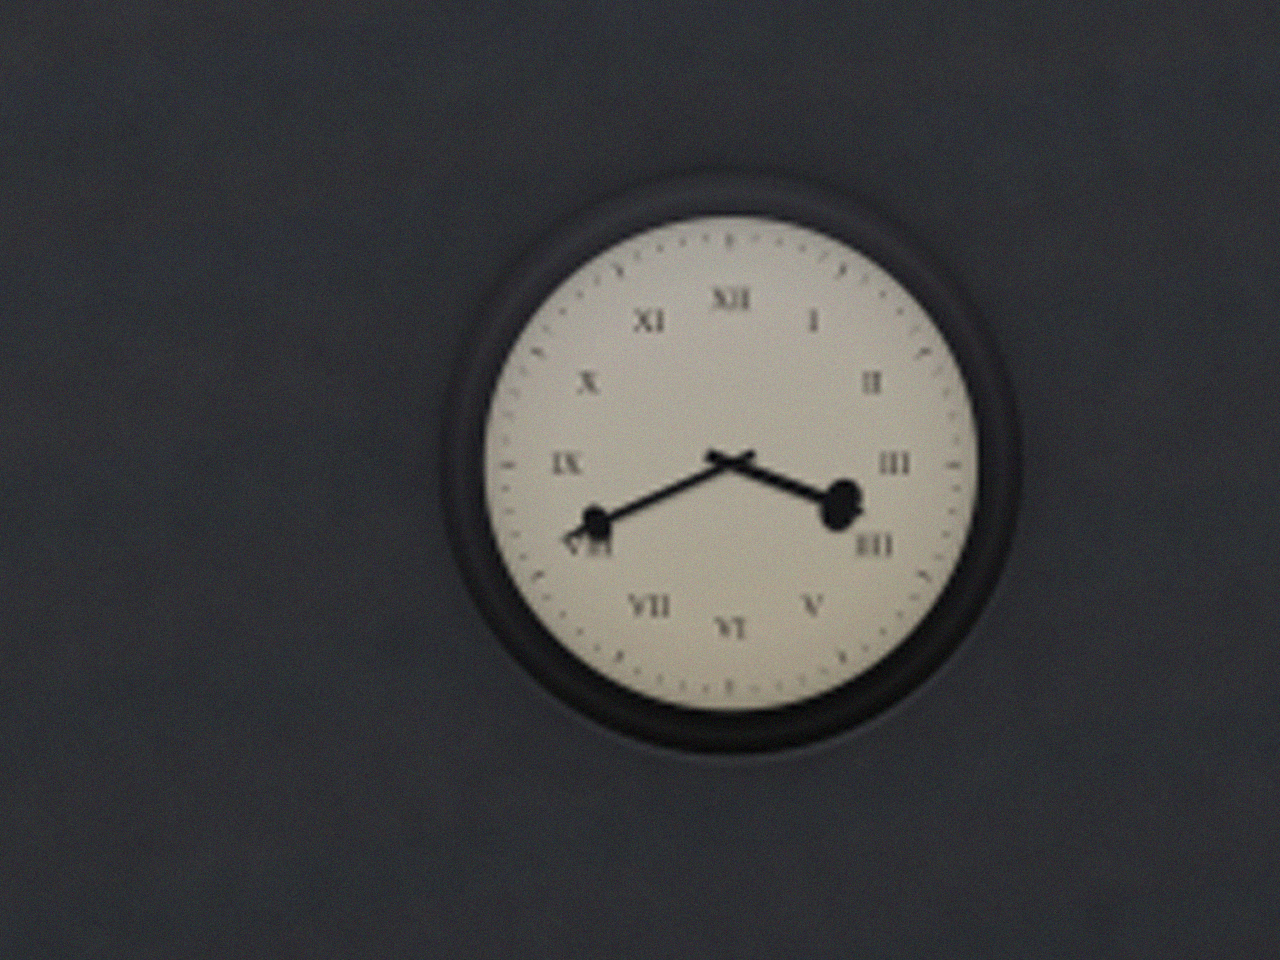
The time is 3,41
